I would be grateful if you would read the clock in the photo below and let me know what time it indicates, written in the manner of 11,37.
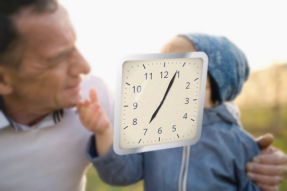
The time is 7,04
